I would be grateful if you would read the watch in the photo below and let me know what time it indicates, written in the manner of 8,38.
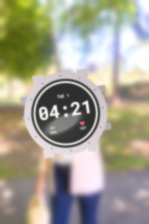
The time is 4,21
